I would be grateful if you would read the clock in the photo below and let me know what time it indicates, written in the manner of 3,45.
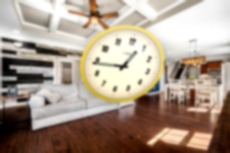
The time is 12,44
